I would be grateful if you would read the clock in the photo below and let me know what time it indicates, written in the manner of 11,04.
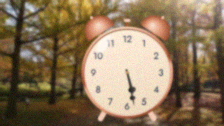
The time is 5,28
